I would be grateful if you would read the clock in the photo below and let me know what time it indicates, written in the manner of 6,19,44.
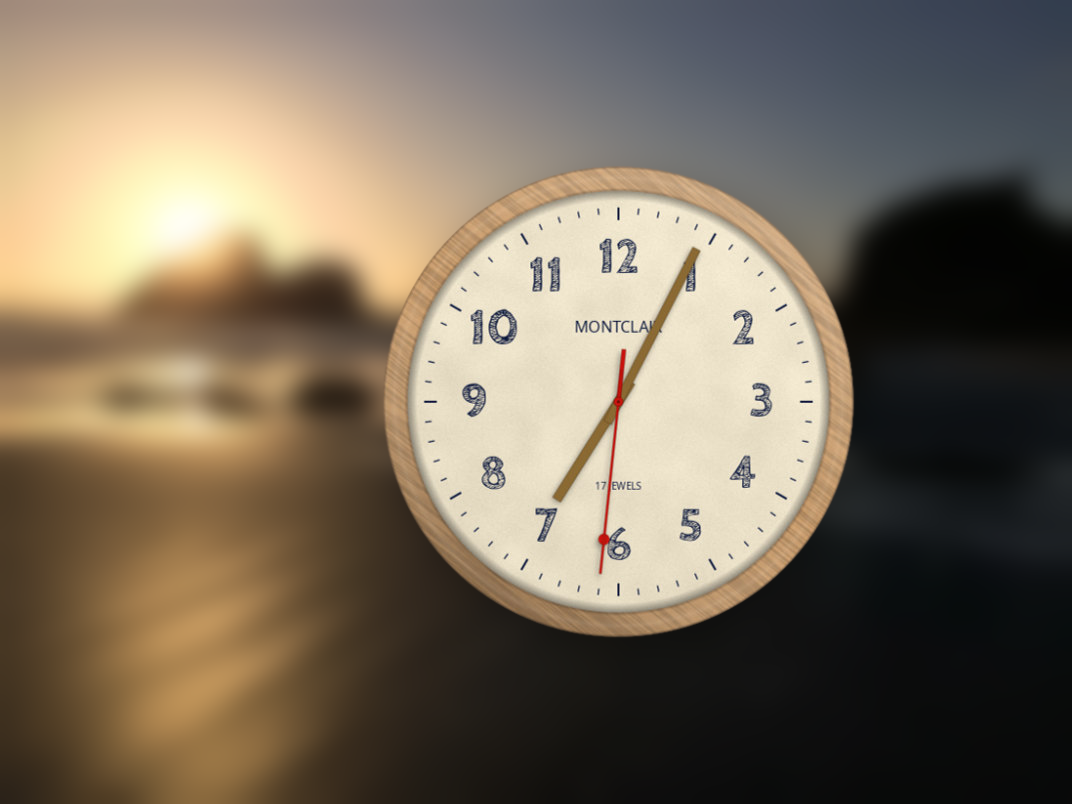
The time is 7,04,31
